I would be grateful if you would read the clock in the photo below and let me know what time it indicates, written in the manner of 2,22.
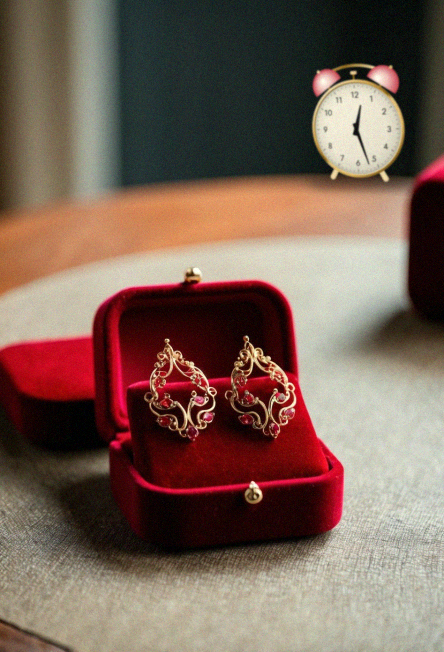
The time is 12,27
